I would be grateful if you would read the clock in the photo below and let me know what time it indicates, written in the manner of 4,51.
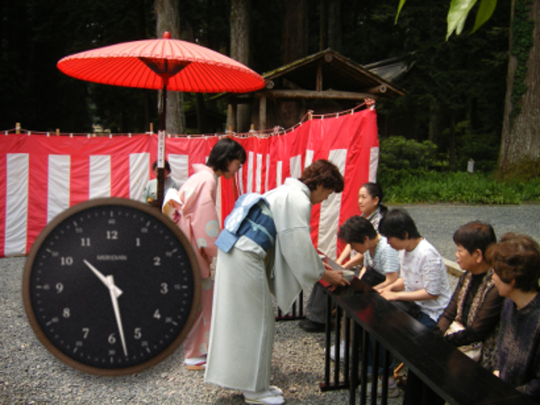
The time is 10,28
